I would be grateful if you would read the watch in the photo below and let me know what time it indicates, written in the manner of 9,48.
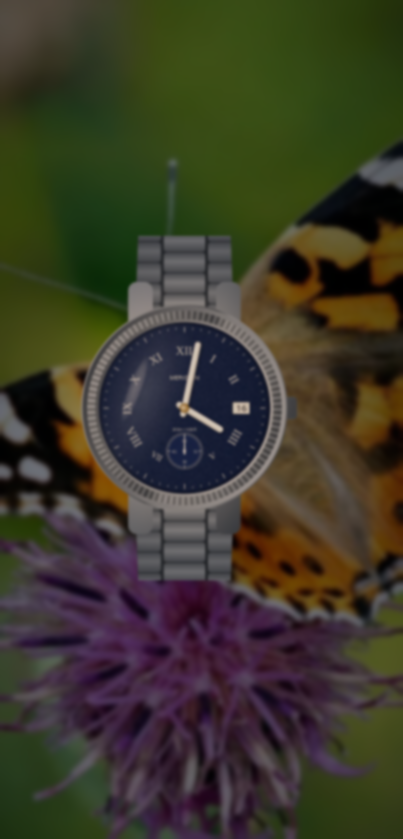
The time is 4,02
